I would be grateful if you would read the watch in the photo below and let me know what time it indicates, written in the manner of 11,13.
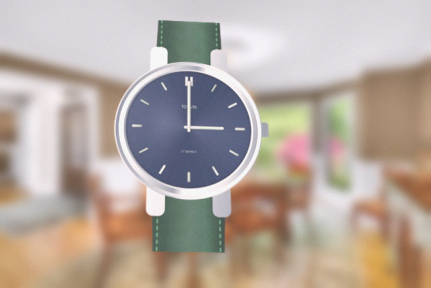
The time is 3,00
